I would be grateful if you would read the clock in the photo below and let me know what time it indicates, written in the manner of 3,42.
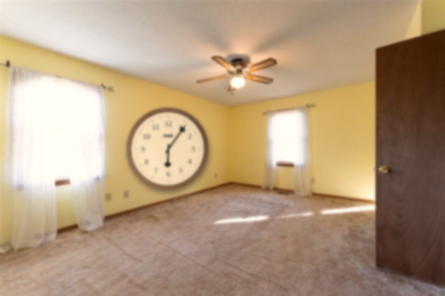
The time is 6,06
